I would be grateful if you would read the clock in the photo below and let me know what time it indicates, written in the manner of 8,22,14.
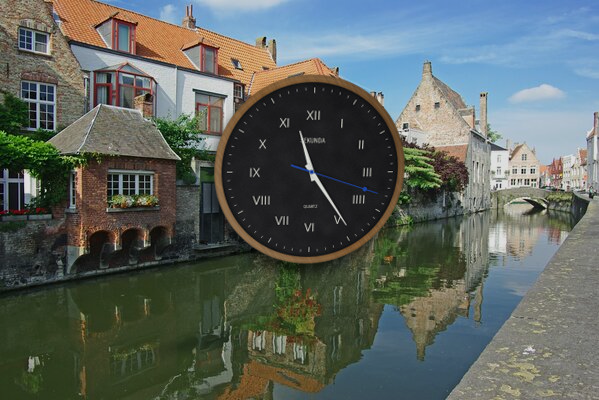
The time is 11,24,18
